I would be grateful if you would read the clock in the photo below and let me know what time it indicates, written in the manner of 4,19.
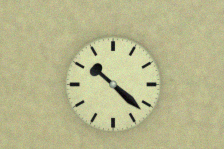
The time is 10,22
